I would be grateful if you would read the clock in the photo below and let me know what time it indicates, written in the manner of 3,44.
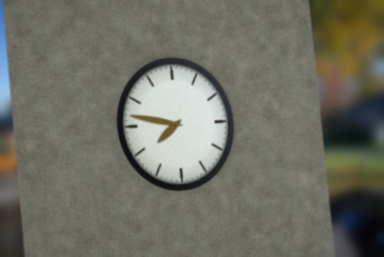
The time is 7,47
